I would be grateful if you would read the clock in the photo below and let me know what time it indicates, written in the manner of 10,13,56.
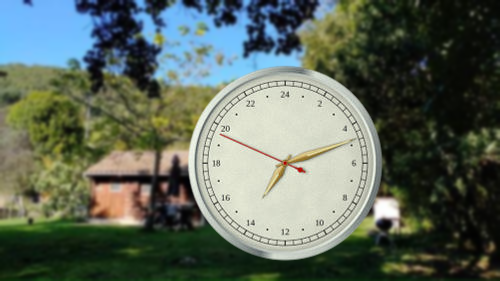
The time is 14,11,49
